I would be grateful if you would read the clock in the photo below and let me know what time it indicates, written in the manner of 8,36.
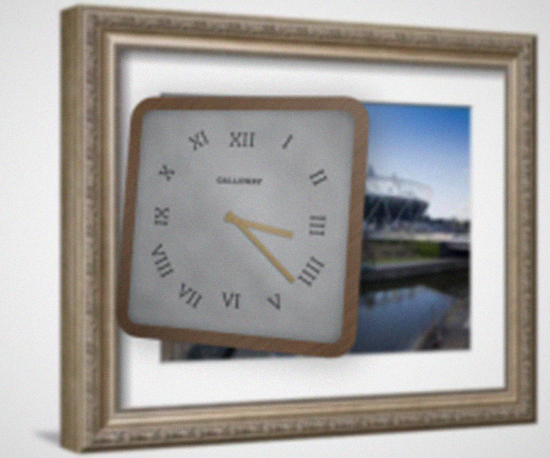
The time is 3,22
